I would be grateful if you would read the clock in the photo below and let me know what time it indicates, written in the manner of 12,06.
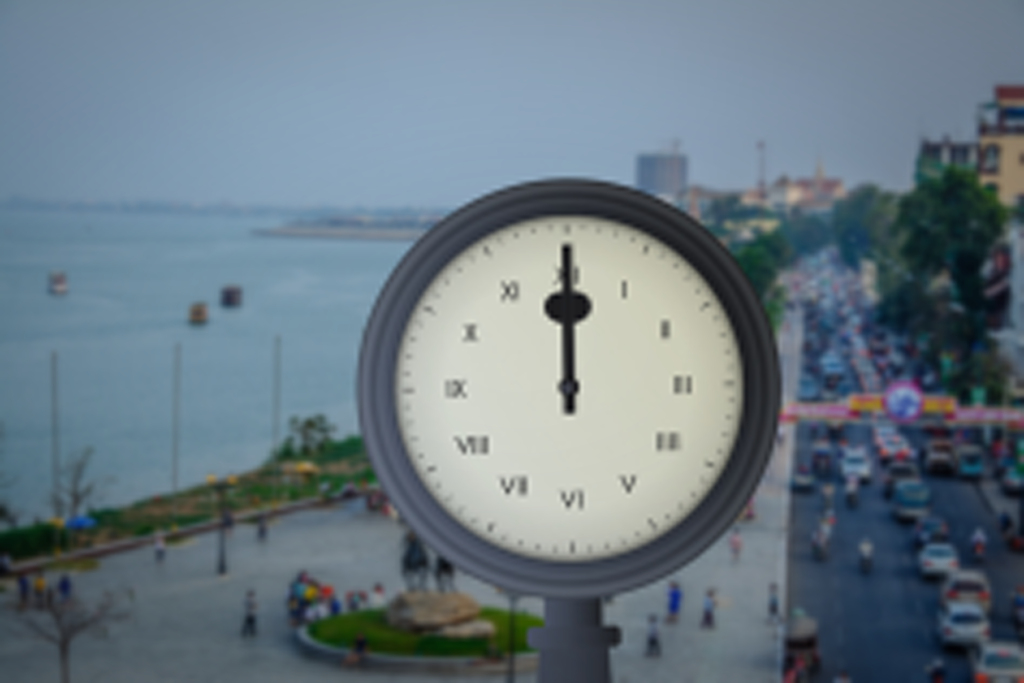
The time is 12,00
